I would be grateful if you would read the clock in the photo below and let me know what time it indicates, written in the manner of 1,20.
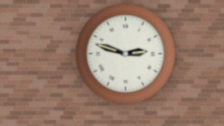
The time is 2,48
